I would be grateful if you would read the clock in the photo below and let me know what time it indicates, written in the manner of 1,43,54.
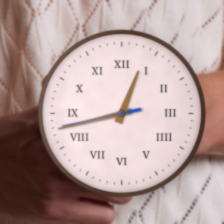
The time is 12,42,43
